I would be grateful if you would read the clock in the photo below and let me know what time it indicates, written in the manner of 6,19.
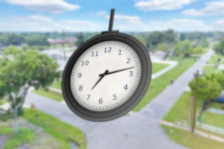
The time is 7,13
